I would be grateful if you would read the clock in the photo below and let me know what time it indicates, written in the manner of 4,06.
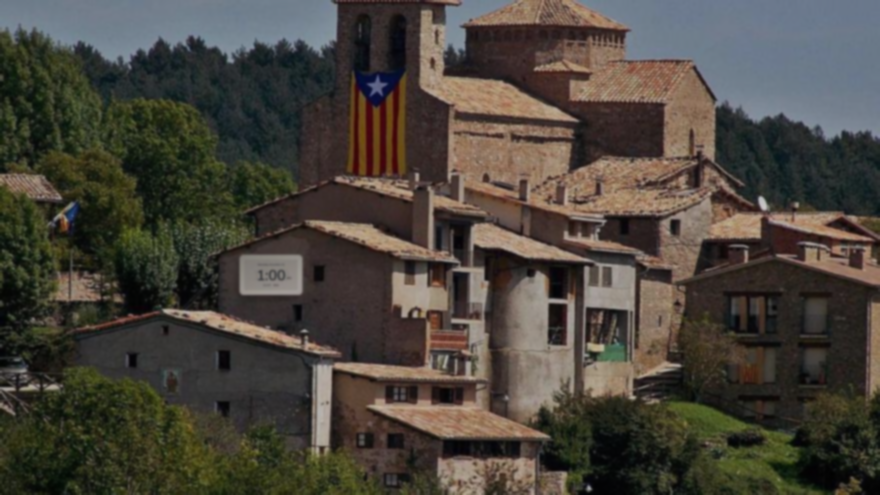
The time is 1,00
